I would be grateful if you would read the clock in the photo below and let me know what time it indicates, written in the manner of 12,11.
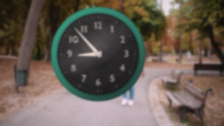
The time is 8,53
